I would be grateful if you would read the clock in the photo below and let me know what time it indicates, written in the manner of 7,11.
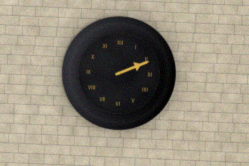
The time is 2,11
